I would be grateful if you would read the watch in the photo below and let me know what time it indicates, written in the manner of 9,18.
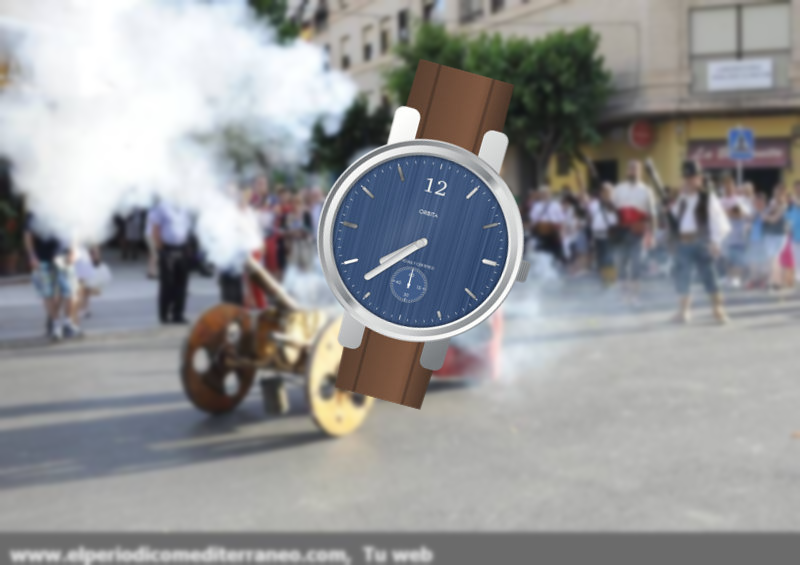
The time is 7,37
